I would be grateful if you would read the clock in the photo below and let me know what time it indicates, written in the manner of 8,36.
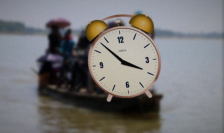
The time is 3,53
